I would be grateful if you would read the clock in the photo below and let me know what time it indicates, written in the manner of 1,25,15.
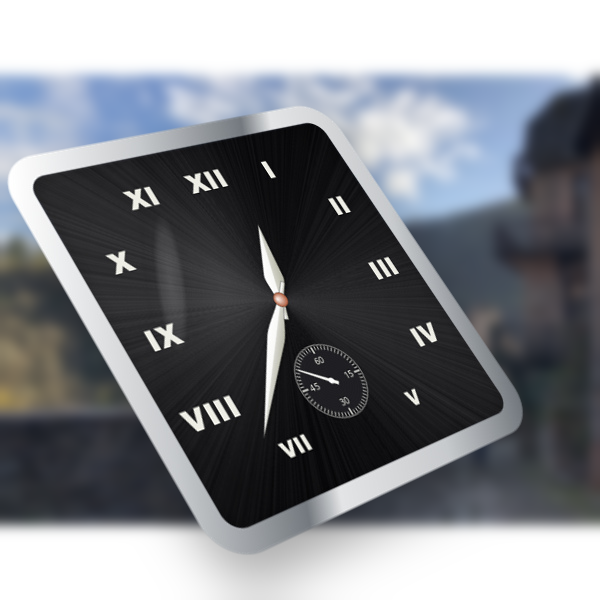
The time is 12,36,51
